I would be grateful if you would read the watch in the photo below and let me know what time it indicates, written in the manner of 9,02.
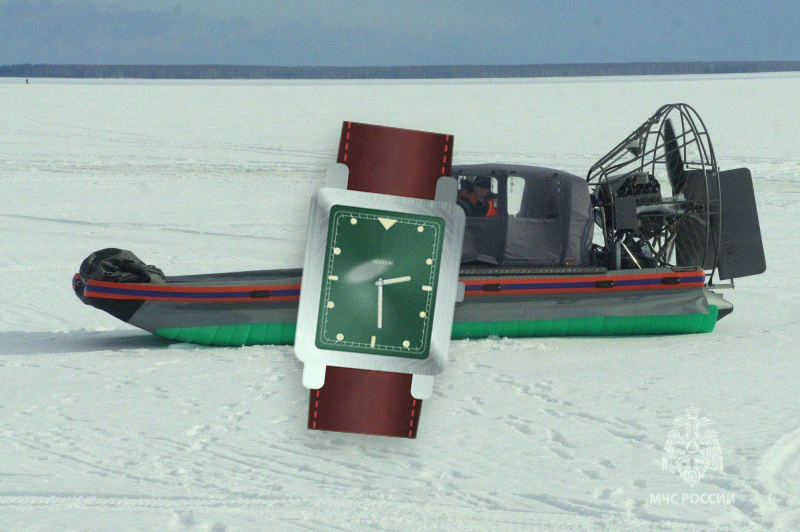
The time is 2,29
